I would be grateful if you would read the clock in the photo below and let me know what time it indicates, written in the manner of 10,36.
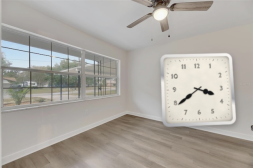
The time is 3,39
